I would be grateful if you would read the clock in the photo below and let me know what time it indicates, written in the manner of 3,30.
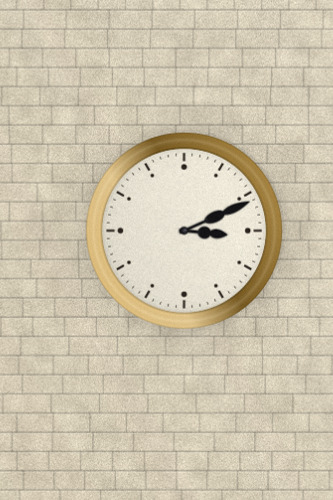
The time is 3,11
